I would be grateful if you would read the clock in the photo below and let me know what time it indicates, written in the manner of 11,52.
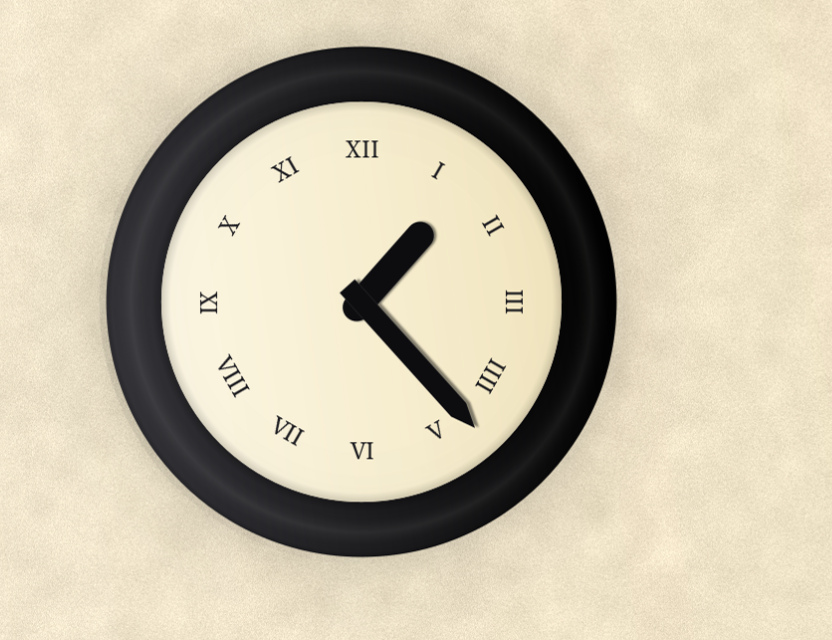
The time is 1,23
